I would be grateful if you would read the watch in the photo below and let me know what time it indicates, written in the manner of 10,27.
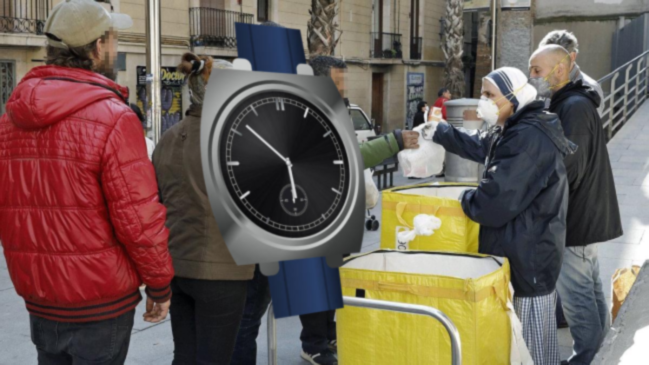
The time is 5,52
